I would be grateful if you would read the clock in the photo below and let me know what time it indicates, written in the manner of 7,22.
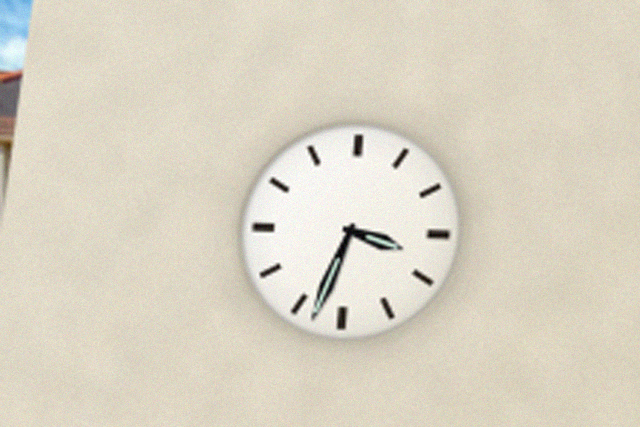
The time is 3,33
